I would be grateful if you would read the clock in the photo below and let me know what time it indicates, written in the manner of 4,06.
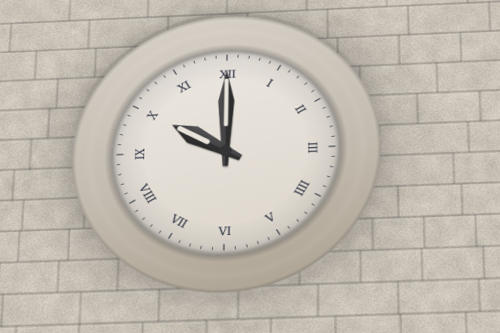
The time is 10,00
